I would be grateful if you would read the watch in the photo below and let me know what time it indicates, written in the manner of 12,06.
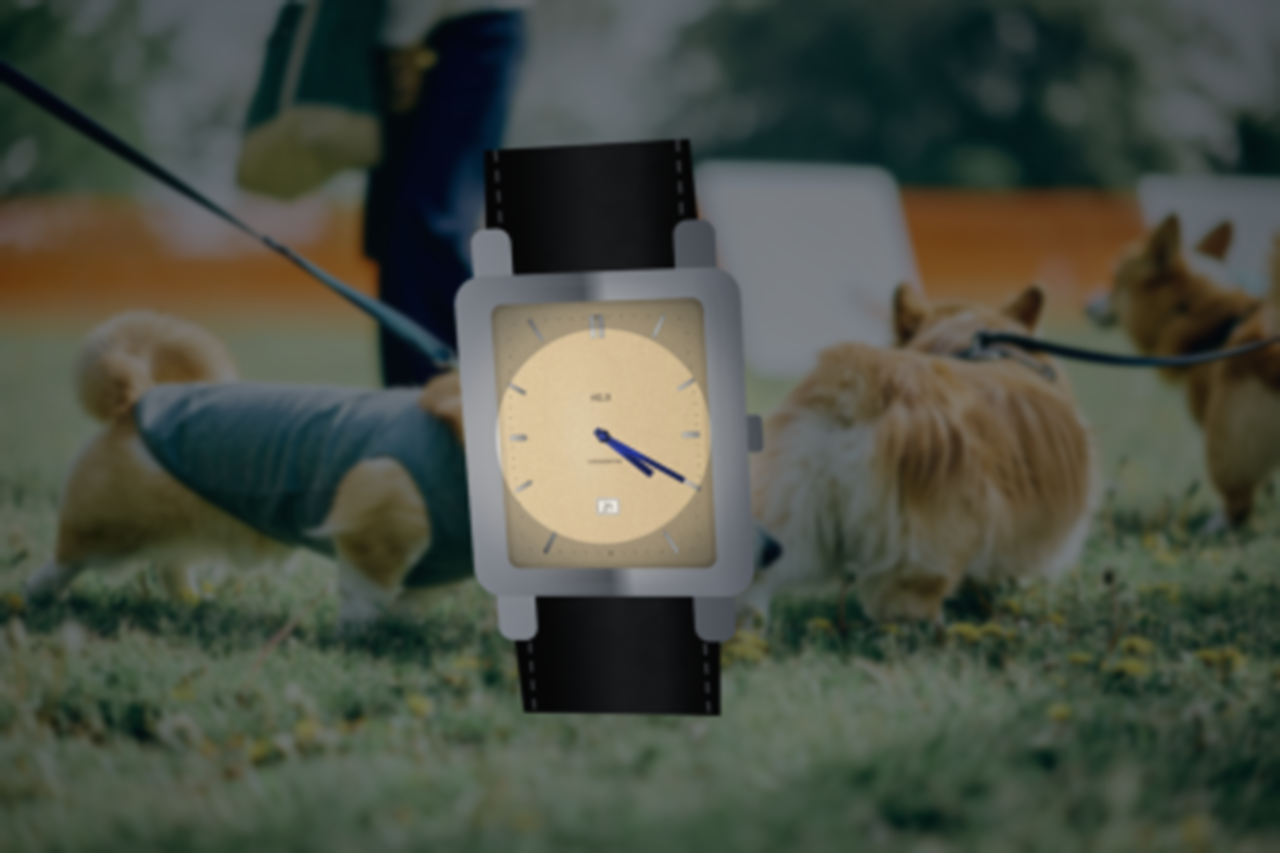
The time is 4,20
